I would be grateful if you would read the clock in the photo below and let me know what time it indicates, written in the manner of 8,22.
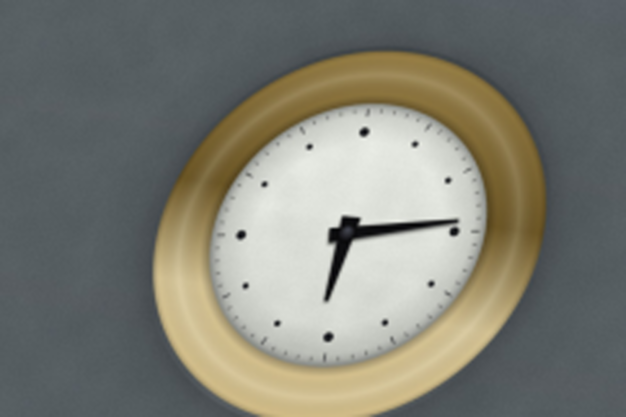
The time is 6,14
